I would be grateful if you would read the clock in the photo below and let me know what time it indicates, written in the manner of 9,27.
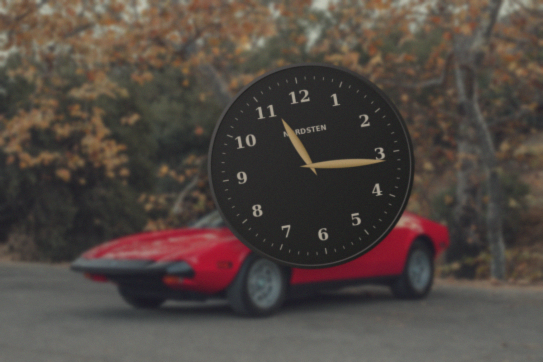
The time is 11,16
